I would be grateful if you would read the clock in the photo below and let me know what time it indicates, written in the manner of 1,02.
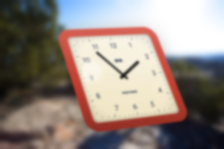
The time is 1,54
